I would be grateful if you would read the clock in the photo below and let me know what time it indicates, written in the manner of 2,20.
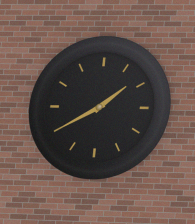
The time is 1,40
